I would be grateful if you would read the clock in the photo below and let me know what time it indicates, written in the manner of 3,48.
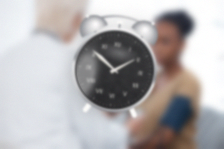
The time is 1,51
